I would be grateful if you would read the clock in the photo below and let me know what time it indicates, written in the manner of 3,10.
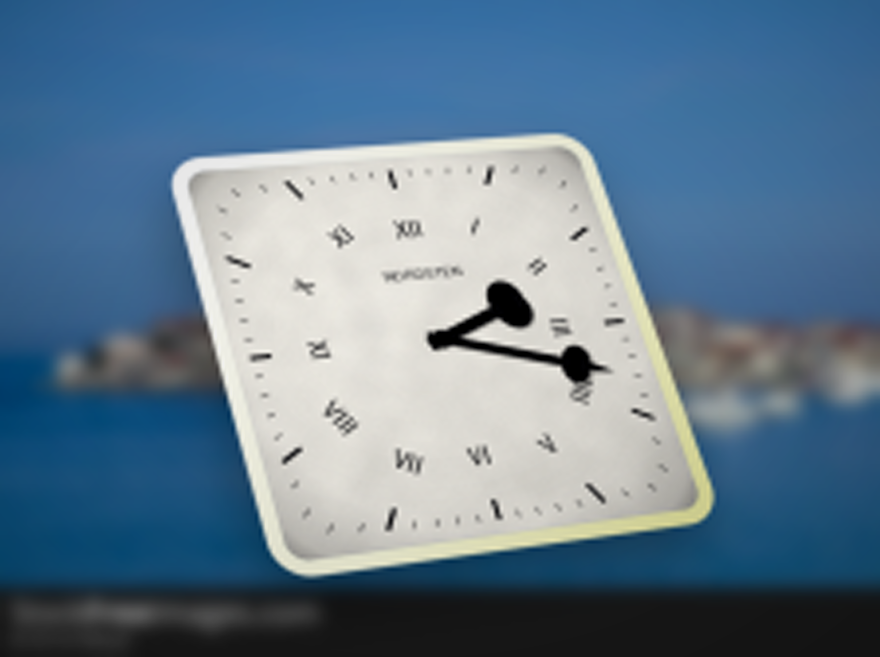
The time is 2,18
